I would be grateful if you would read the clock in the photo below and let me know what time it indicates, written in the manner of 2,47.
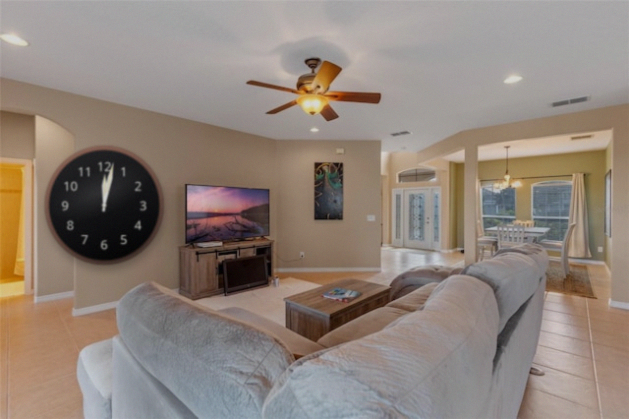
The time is 12,02
